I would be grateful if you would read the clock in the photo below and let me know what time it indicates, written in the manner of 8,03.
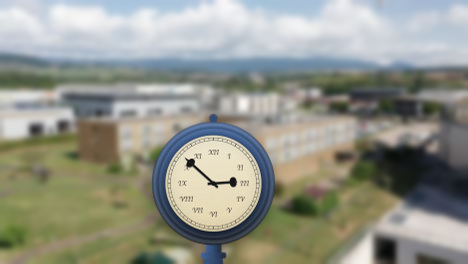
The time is 2,52
